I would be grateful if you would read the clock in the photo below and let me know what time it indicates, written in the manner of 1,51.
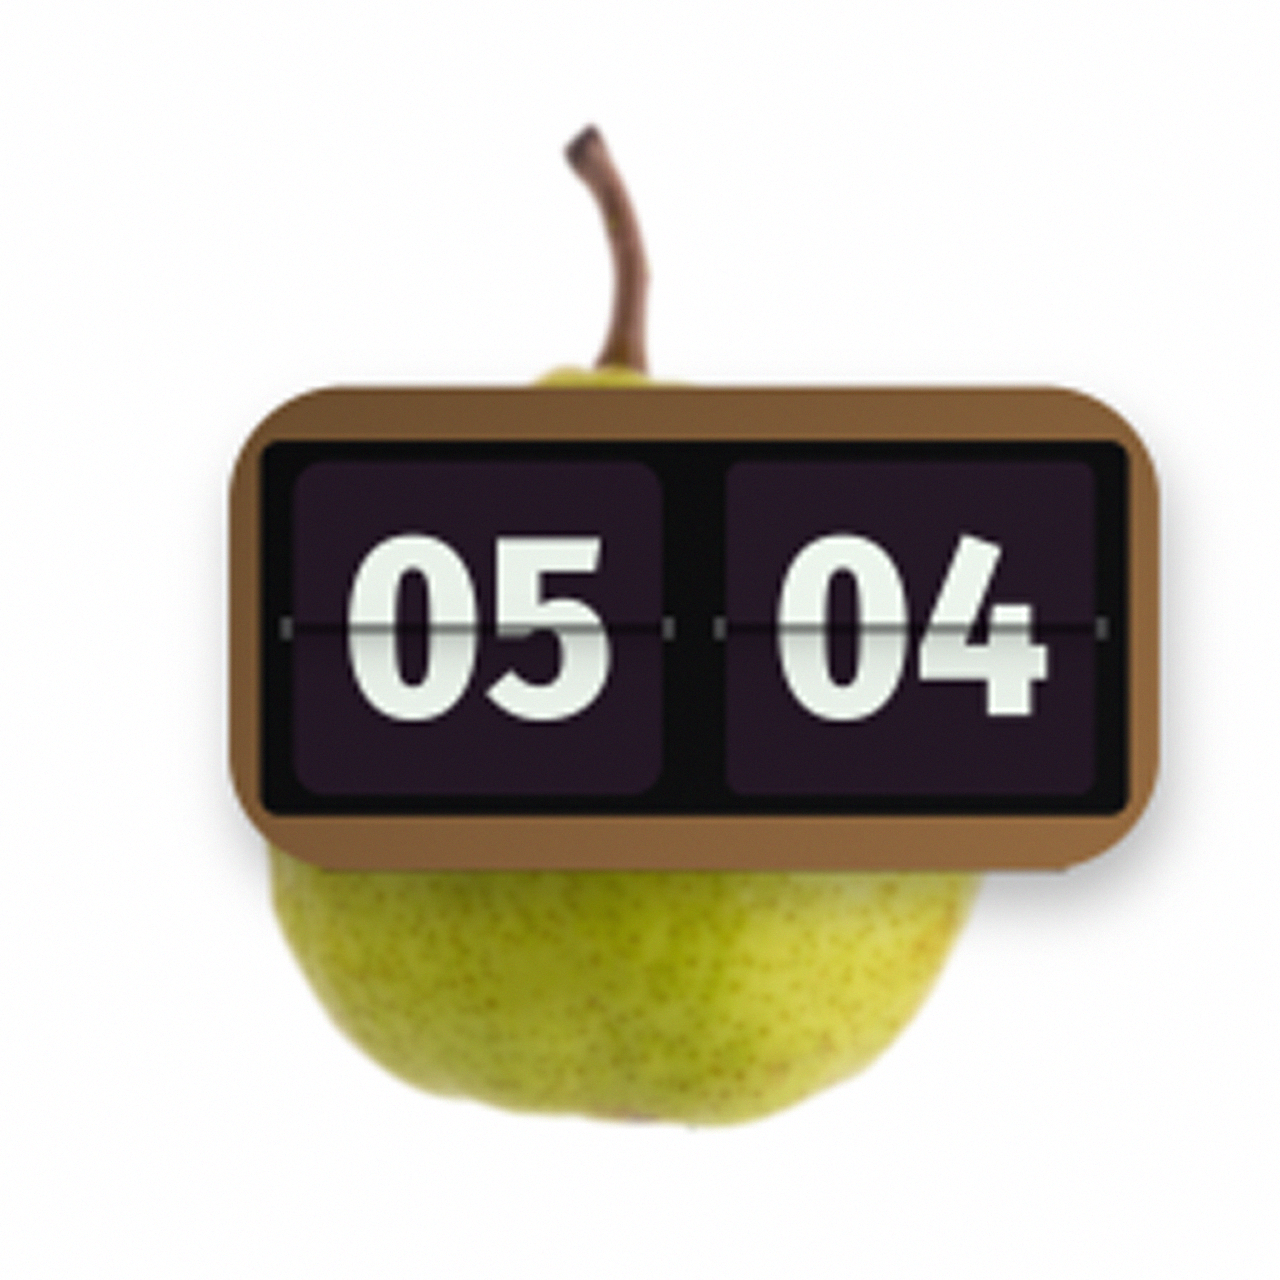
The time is 5,04
